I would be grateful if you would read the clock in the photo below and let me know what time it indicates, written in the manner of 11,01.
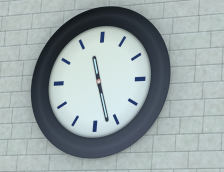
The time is 11,27
